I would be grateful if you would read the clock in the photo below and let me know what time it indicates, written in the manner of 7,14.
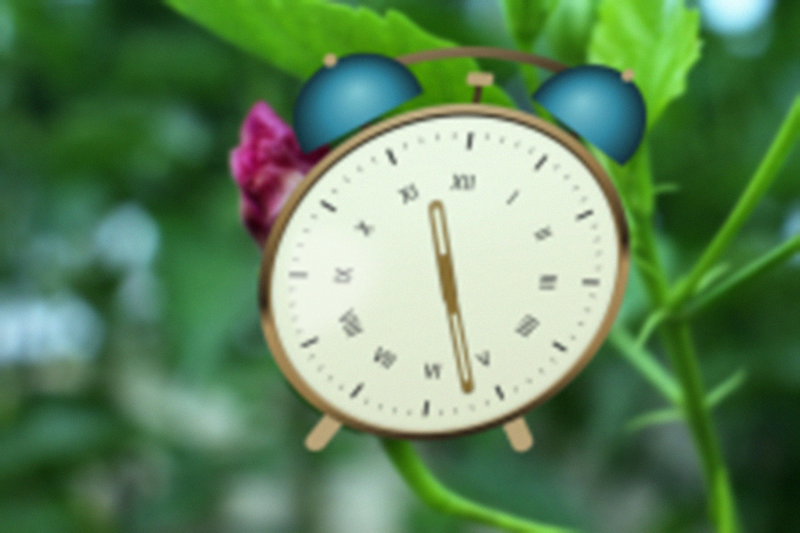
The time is 11,27
